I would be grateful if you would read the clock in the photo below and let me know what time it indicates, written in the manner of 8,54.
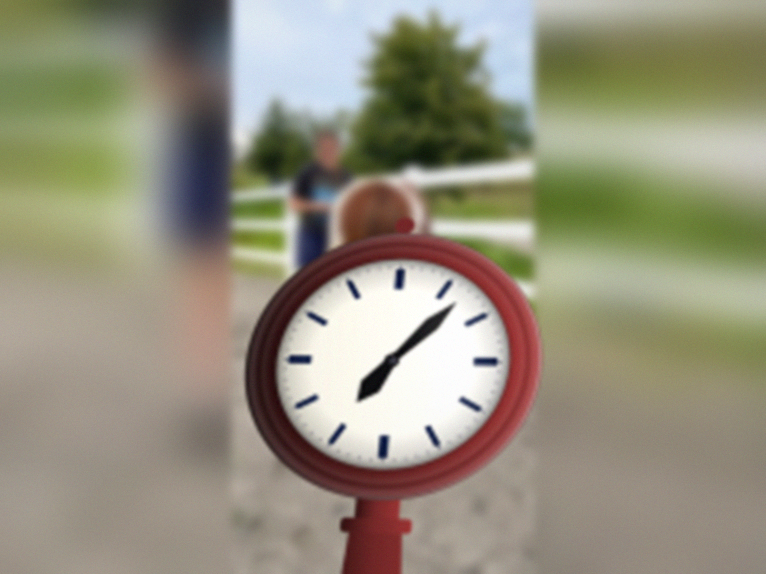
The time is 7,07
